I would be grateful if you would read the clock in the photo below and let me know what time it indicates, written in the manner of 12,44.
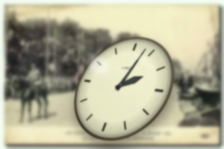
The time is 2,03
